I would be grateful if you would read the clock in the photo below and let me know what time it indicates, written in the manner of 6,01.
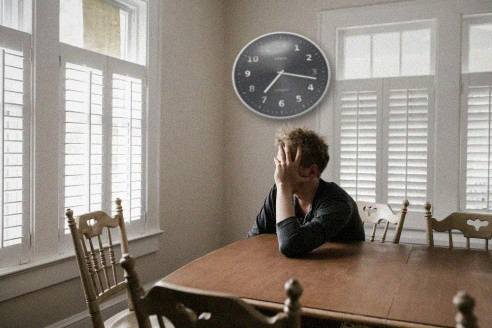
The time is 7,17
